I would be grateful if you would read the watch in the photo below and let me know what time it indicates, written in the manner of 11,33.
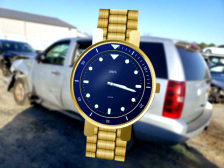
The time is 3,17
